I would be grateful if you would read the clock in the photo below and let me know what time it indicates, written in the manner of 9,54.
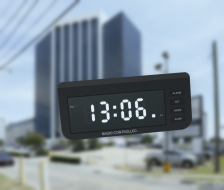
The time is 13,06
